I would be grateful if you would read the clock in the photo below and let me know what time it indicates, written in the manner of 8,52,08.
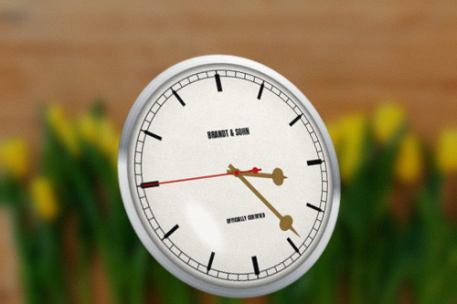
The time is 3,23,45
